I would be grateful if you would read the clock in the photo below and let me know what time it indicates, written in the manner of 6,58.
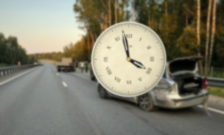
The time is 3,58
